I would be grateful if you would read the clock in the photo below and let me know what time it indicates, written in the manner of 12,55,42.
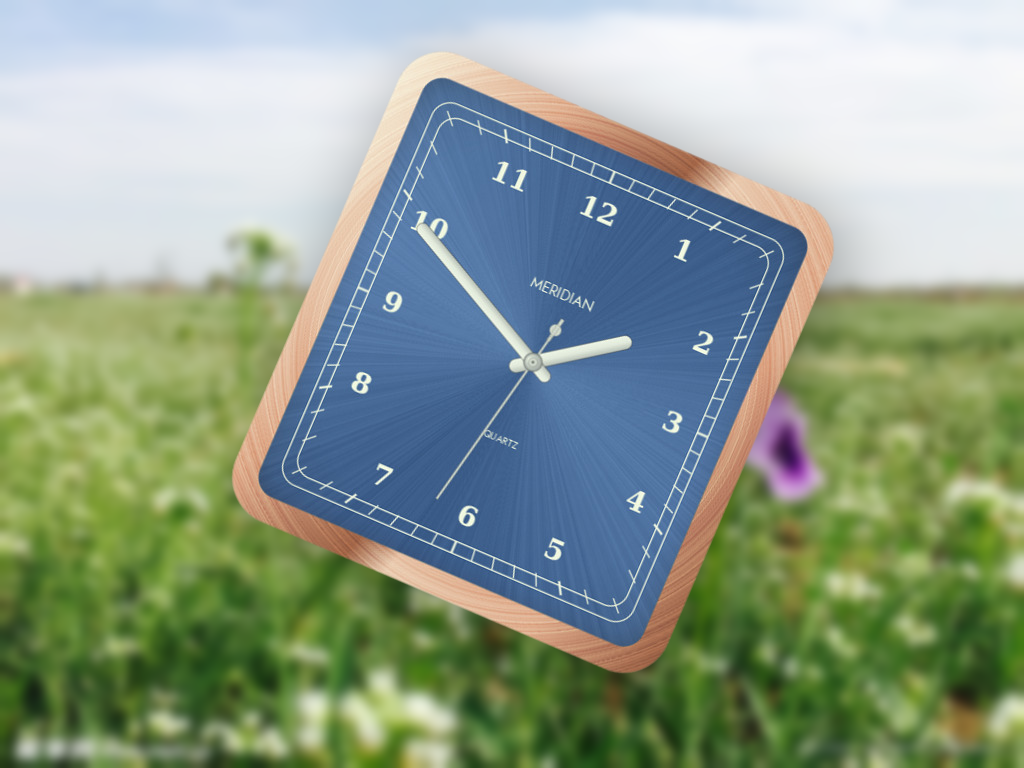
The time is 1,49,32
